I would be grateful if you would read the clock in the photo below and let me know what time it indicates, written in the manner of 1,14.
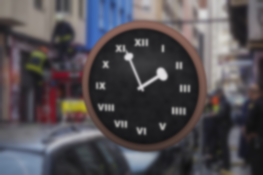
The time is 1,56
